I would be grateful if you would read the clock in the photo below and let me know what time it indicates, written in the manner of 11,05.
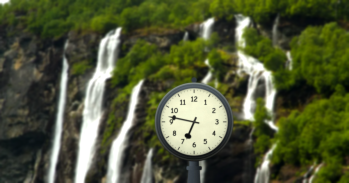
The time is 6,47
